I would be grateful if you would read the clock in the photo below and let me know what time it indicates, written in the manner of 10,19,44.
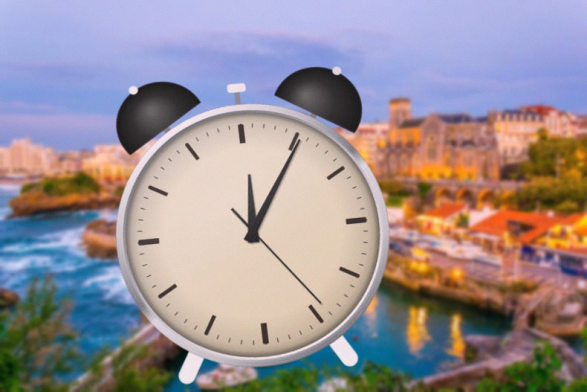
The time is 12,05,24
